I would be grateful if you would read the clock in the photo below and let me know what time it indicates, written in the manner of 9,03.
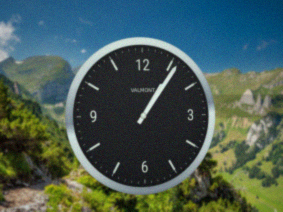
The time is 1,06
